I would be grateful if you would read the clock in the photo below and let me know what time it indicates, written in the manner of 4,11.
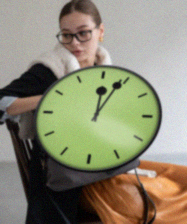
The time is 12,04
